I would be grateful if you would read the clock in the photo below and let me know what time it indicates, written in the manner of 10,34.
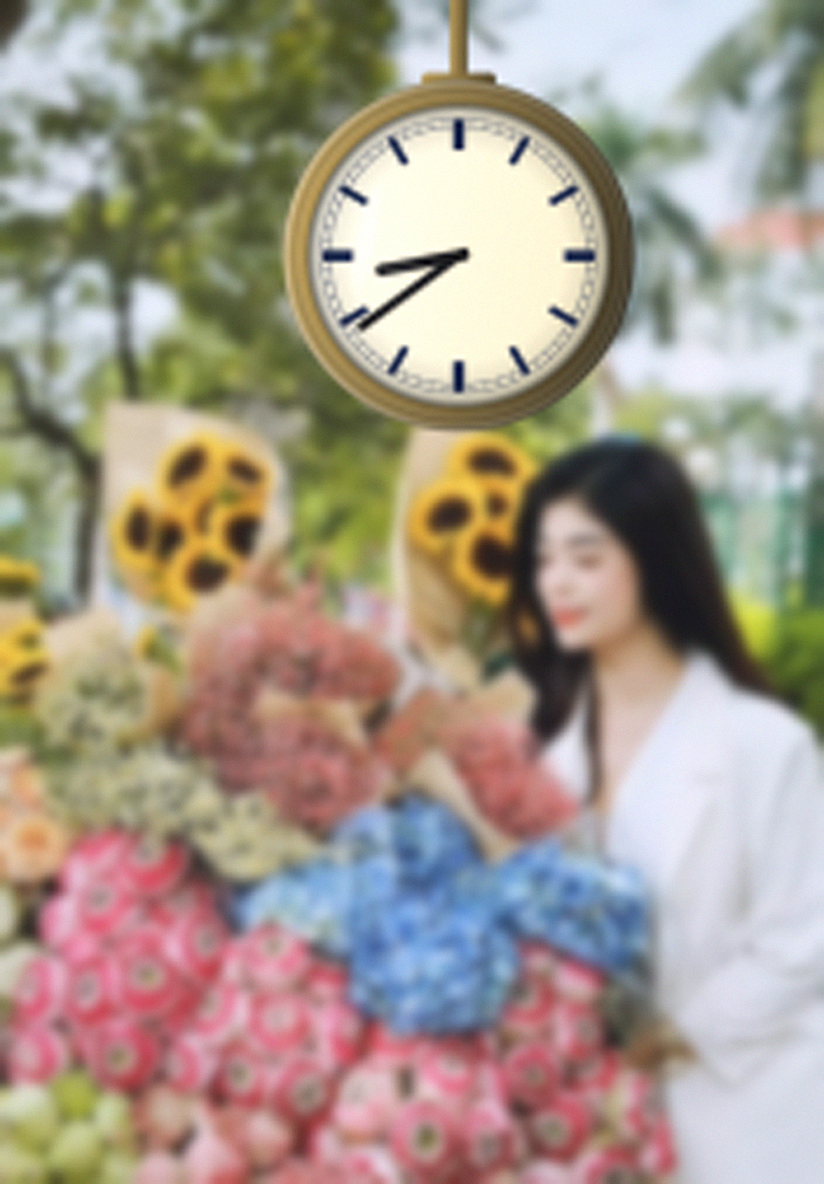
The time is 8,39
